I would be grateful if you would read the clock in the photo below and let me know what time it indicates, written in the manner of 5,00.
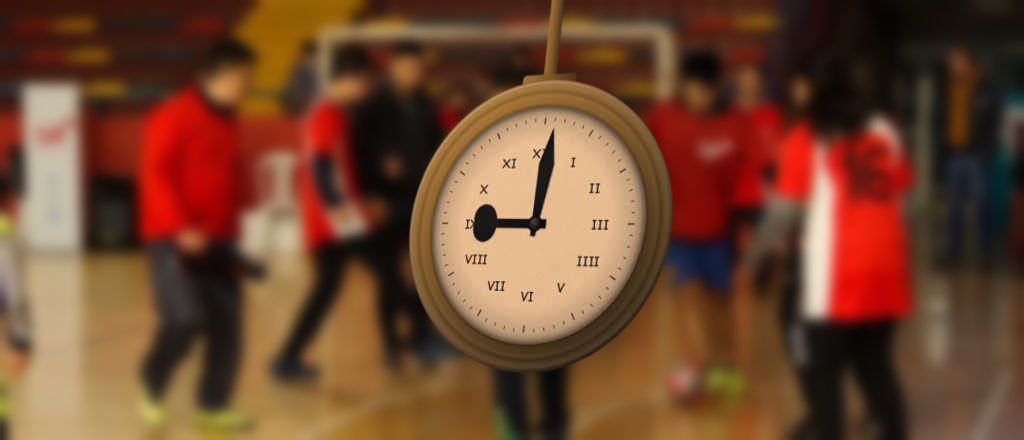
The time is 9,01
